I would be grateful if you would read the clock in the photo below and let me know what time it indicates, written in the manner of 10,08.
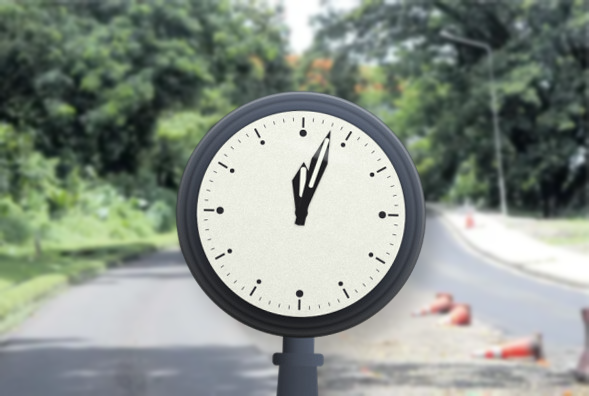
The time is 12,03
